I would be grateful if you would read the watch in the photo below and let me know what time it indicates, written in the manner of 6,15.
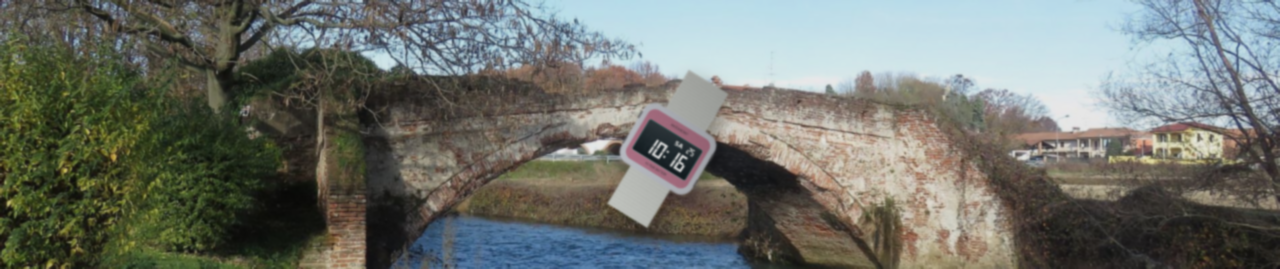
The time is 10,16
